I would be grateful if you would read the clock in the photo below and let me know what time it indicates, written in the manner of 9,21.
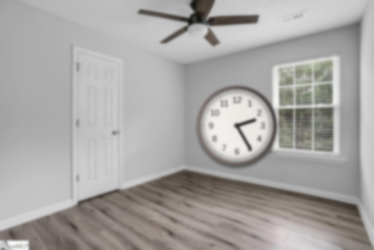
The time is 2,25
